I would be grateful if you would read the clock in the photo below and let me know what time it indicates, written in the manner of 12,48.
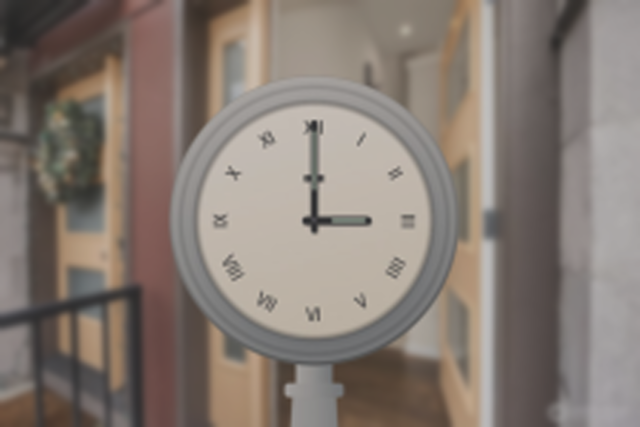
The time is 3,00
